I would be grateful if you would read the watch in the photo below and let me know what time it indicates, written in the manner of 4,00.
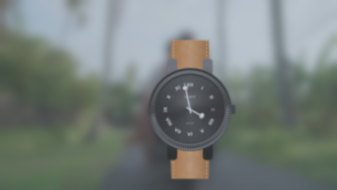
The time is 3,58
